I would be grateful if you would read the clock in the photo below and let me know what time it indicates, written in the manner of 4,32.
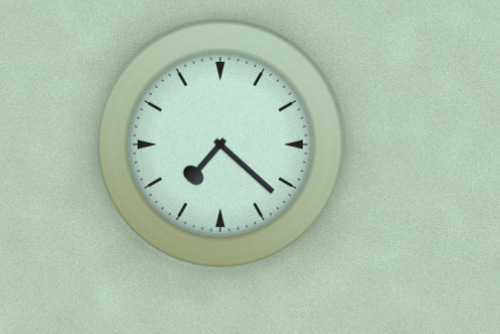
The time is 7,22
